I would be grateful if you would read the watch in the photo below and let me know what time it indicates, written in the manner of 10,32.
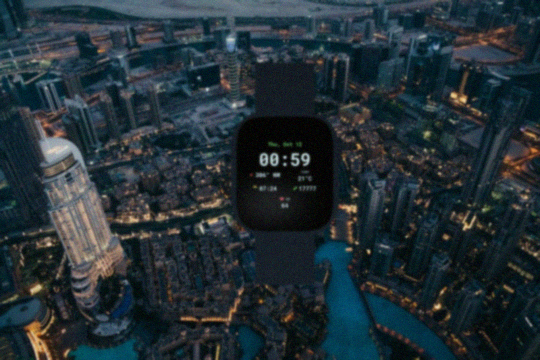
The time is 0,59
